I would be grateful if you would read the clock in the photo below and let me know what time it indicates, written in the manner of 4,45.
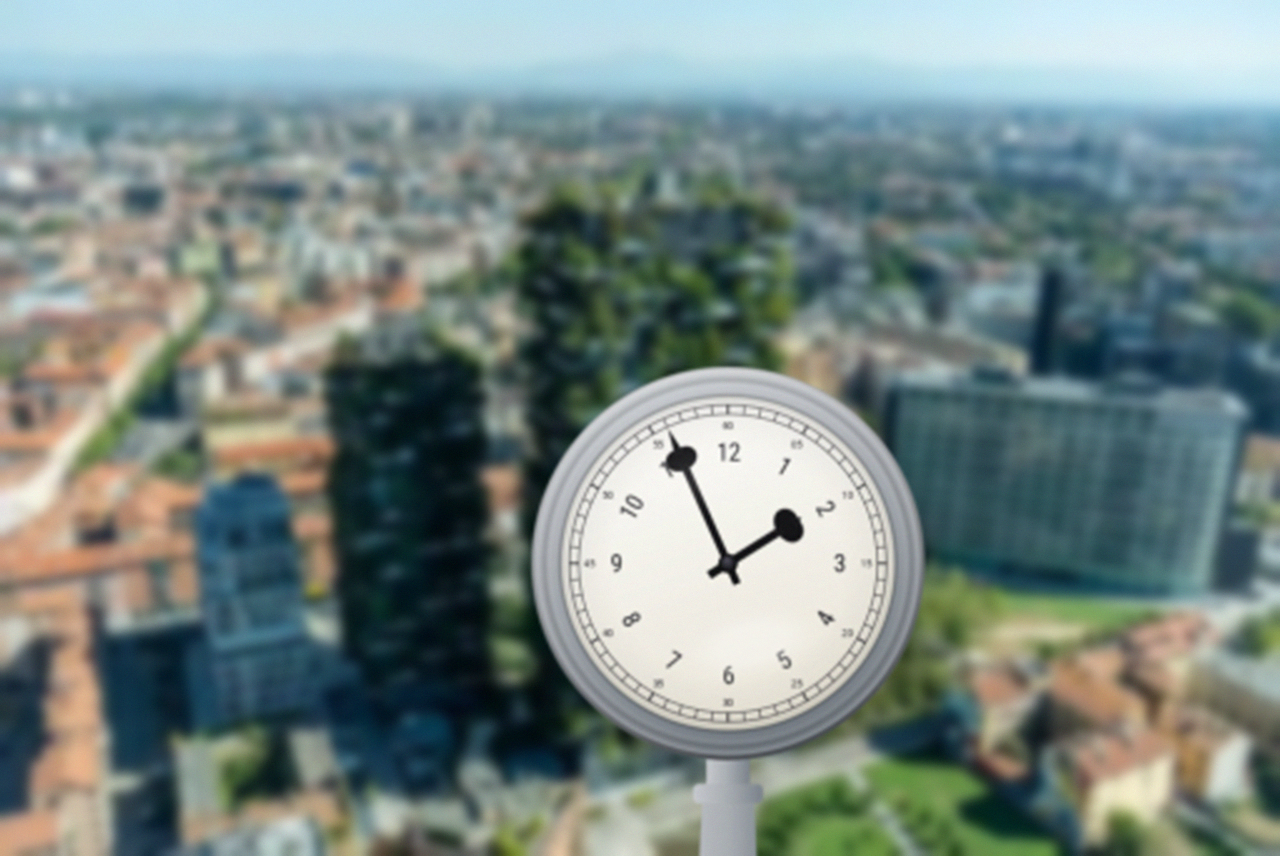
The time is 1,56
